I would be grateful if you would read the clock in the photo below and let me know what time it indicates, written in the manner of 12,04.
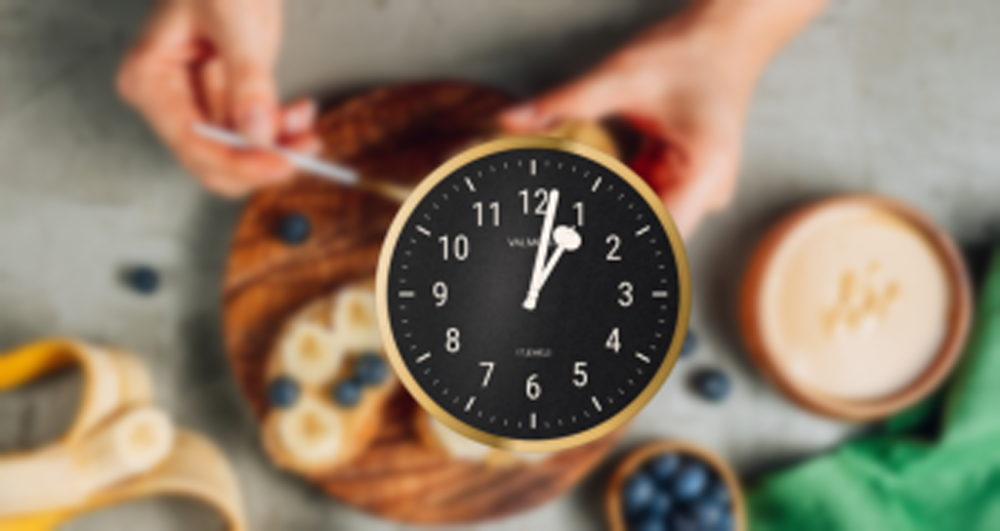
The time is 1,02
